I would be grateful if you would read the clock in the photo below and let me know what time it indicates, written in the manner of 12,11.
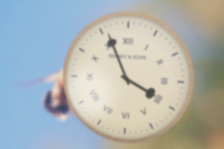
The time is 3,56
